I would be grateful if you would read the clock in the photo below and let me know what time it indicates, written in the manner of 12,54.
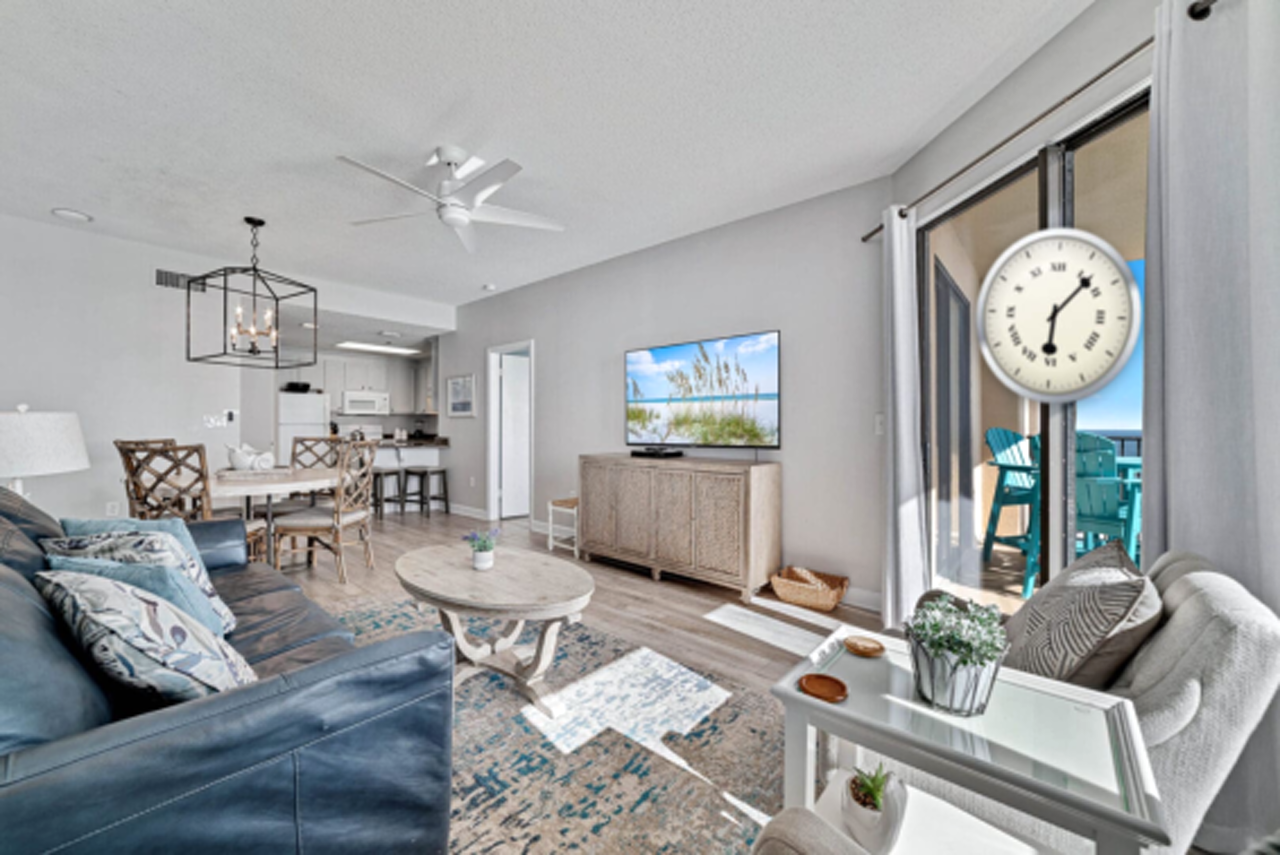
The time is 6,07
